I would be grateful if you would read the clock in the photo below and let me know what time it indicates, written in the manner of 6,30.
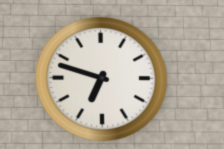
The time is 6,48
